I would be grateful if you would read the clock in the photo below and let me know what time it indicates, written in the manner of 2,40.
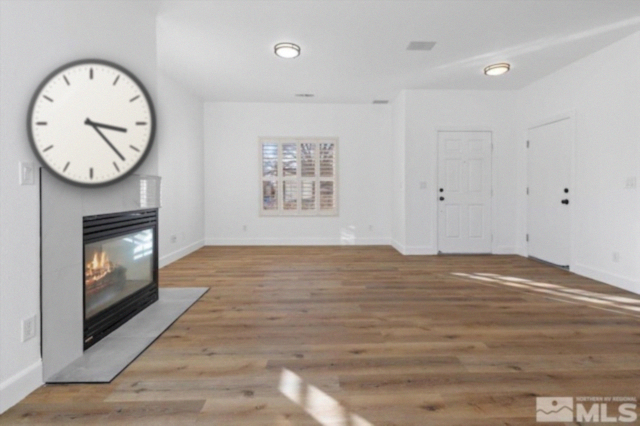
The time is 3,23
